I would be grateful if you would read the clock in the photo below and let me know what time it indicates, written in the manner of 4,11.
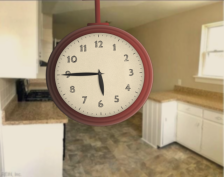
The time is 5,45
